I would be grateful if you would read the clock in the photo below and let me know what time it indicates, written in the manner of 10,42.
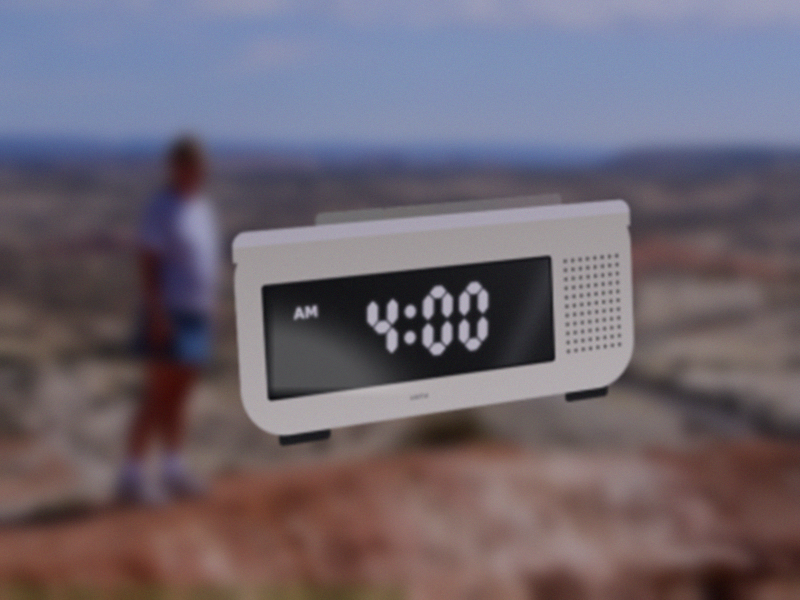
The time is 4,00
